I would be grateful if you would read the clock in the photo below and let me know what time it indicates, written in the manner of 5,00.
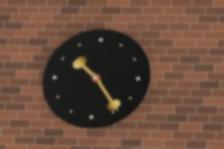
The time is 10,24
